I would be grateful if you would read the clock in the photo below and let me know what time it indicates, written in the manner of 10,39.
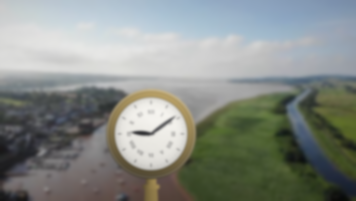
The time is 9,09
